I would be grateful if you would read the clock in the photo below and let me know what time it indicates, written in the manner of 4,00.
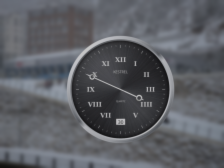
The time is 3,49
